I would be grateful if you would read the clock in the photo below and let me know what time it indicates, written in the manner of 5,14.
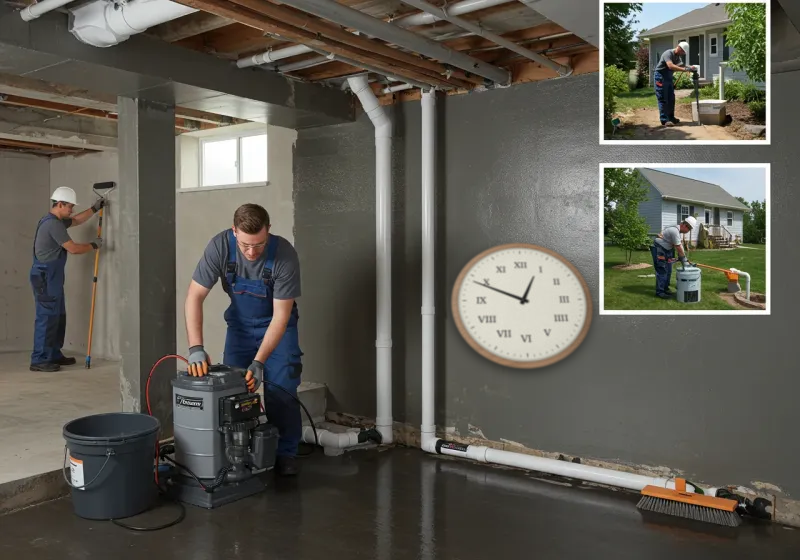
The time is 12,49
